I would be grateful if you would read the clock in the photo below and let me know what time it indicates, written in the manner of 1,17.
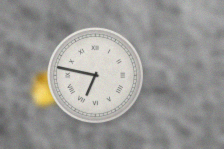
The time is 6,47
